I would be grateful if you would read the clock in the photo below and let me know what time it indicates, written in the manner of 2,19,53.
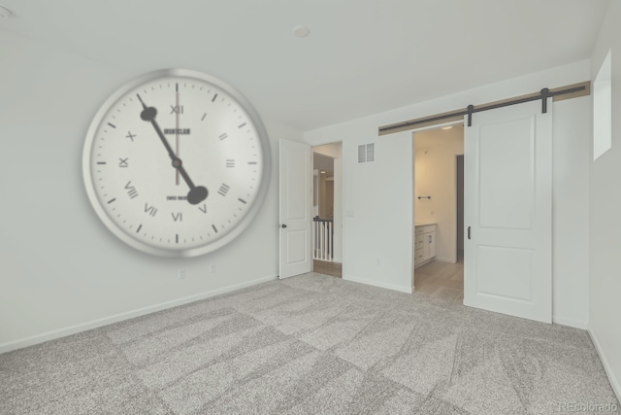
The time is 4,55,00
